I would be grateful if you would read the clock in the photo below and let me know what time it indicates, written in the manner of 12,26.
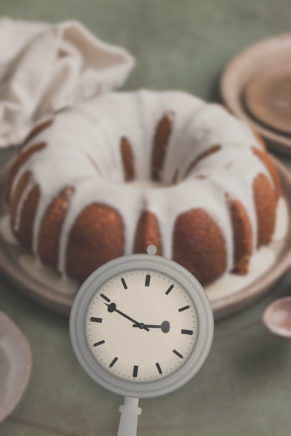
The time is 2,49
